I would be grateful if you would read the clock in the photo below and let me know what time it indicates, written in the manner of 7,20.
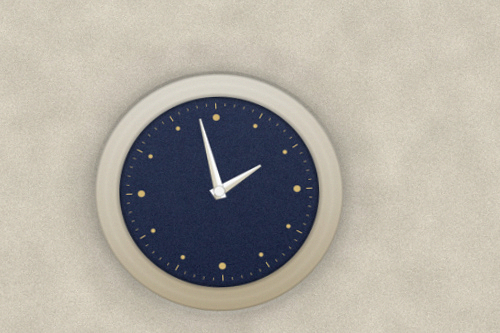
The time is 1,58
